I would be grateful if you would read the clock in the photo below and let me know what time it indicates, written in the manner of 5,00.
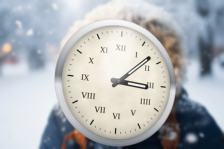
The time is 3,08
